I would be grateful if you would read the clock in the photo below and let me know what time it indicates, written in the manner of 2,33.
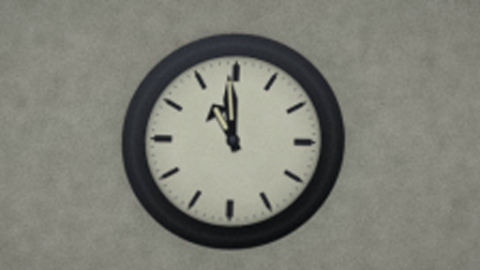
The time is 10,59
